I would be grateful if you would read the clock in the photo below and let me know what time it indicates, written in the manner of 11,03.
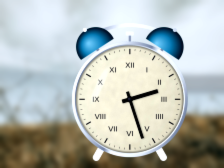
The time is 2,27
